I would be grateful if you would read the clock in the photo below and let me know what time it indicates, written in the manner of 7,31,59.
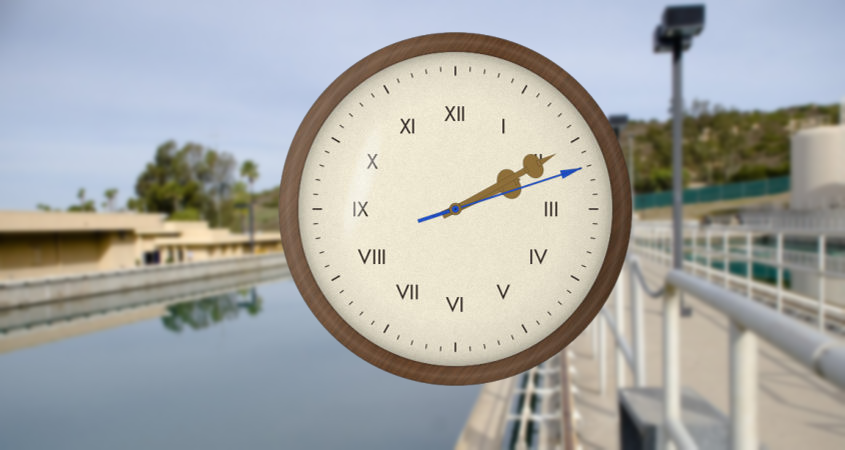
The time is 2,10,12
